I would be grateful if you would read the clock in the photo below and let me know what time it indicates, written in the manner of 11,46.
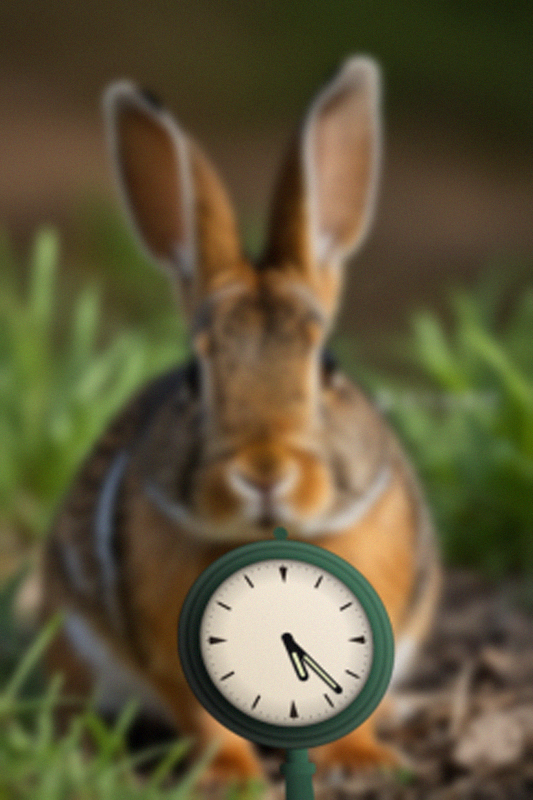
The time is 5,23
